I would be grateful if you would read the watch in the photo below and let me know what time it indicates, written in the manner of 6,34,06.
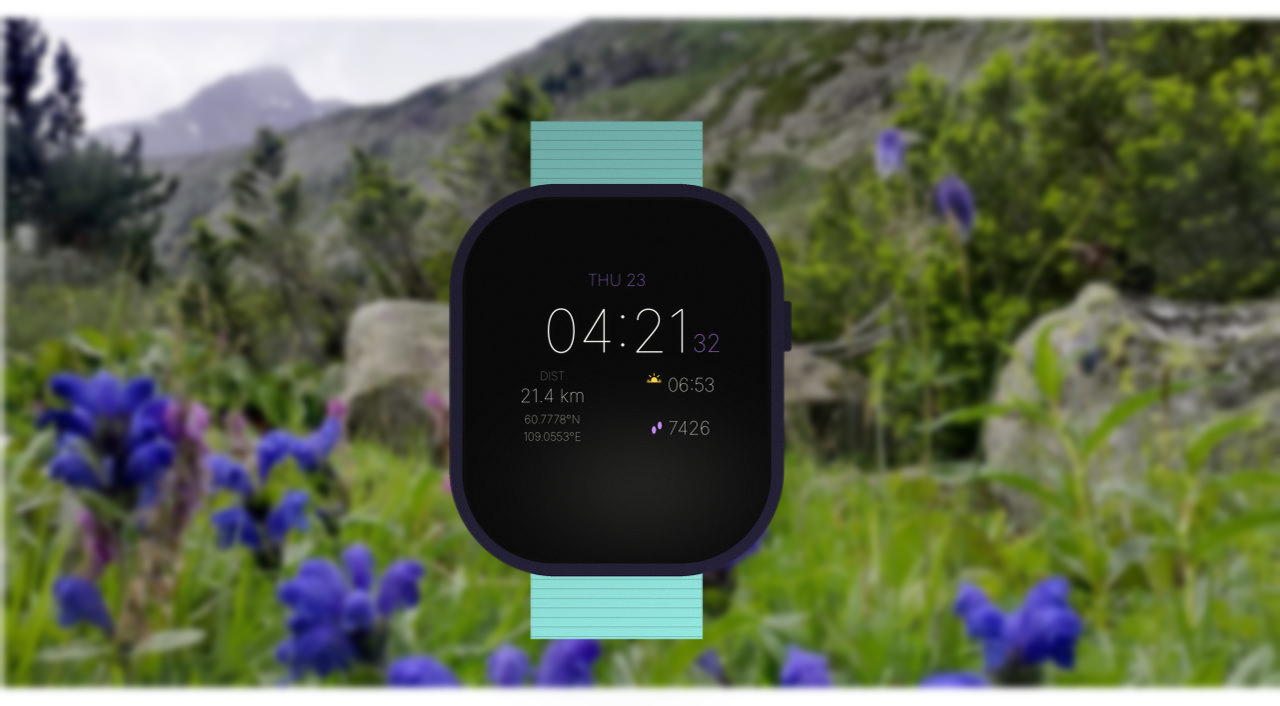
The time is 4,21,32
